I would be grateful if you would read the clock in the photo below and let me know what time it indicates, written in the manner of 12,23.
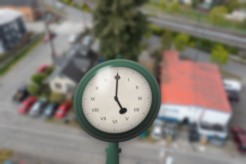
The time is 5,00
